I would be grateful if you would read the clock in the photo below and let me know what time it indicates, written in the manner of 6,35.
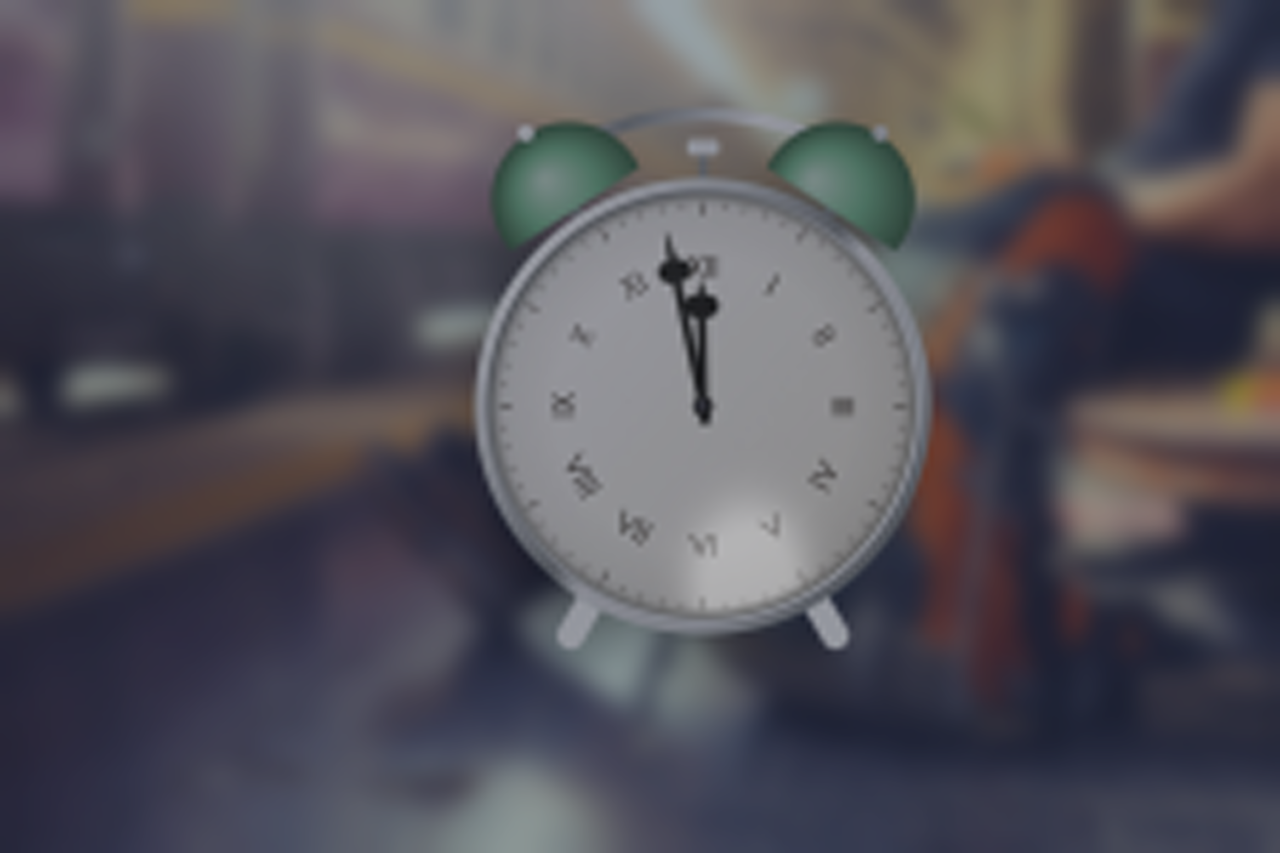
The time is 11,58
